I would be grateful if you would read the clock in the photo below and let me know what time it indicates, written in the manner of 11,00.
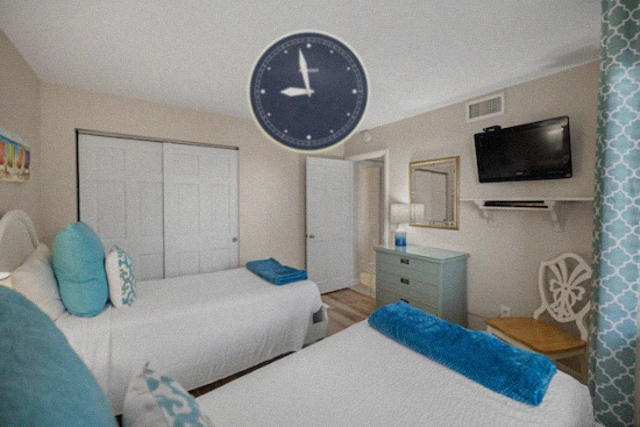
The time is 8,58
